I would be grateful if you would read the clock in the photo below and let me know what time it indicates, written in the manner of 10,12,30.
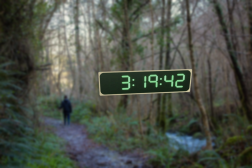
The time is 3,19,42
